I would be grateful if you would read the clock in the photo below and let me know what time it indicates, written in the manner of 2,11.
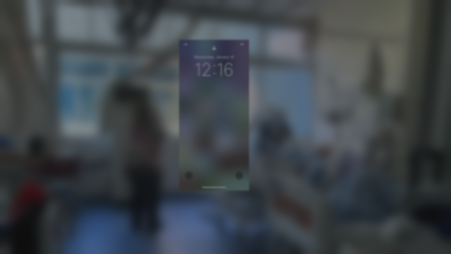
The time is 12,16
